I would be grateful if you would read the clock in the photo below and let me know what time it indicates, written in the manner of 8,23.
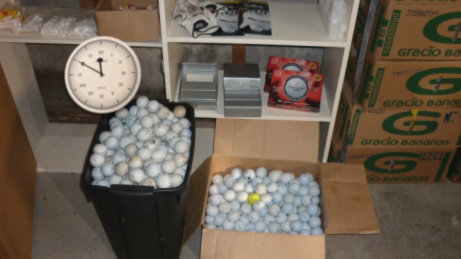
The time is 11,50
